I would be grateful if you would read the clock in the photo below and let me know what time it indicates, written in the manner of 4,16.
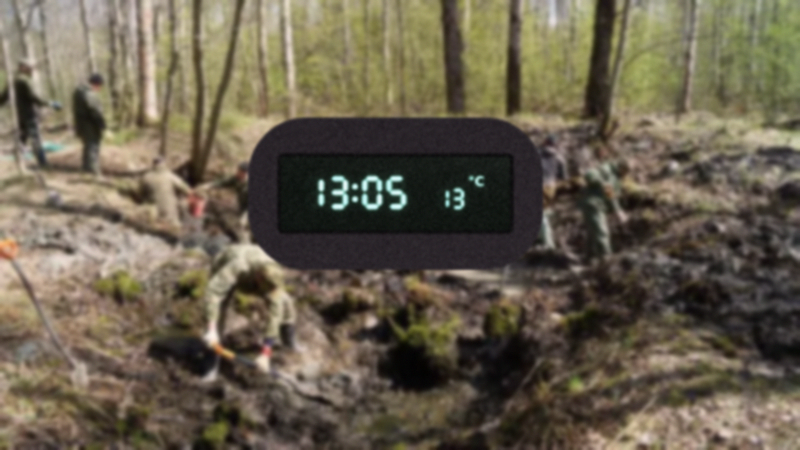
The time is 13,05
